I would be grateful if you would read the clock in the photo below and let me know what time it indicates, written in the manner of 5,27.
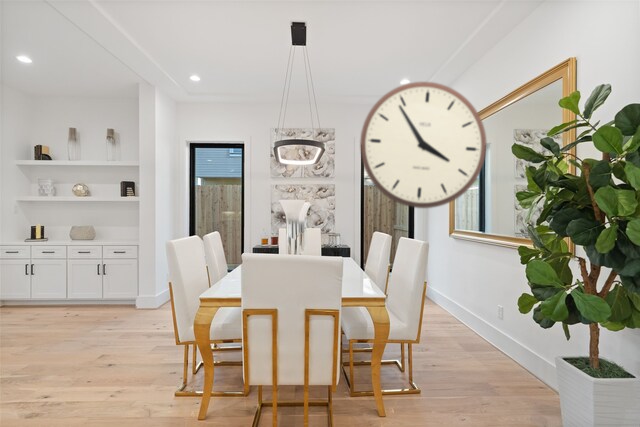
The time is 3,54
